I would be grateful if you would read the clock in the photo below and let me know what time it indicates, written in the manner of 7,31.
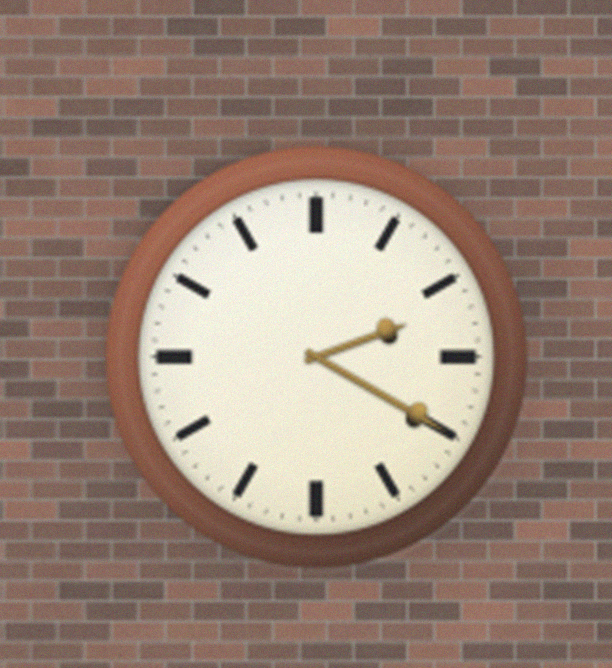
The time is 2,20
